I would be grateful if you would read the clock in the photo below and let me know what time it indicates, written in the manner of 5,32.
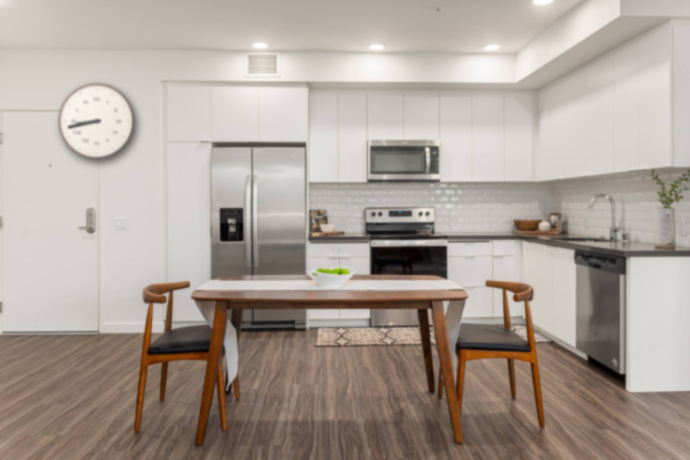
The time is 8,43
